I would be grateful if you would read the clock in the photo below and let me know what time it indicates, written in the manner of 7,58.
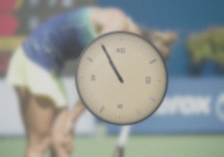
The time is 10,55
